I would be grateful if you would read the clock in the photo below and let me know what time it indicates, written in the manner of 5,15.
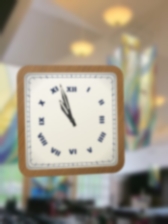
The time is 10,57
